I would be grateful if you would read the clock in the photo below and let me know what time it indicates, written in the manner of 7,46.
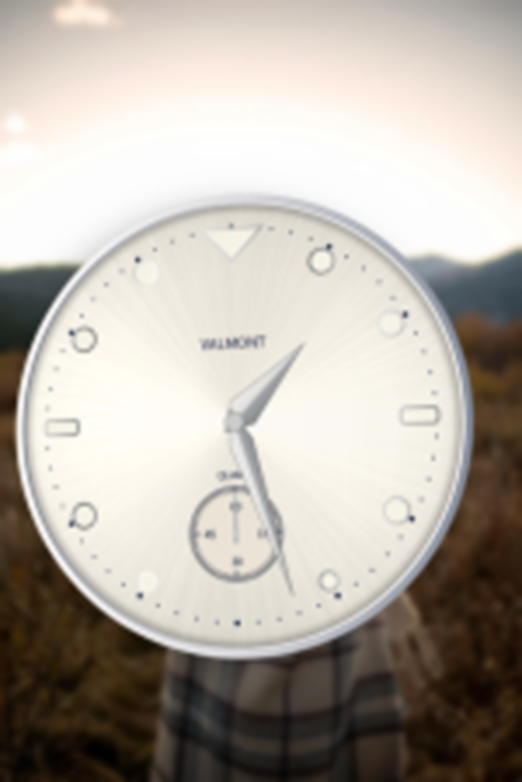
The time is 1,27
